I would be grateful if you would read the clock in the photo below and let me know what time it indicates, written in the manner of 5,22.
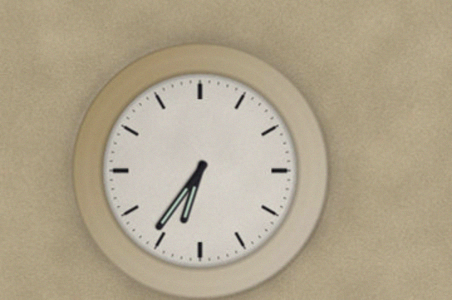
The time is 6,36
